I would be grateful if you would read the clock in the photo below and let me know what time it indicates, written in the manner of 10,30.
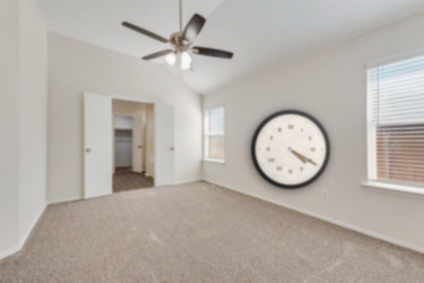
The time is 4,20
